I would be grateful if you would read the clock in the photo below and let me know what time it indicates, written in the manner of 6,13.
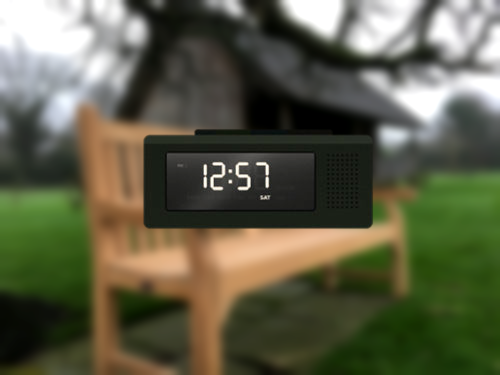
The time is 12,57
